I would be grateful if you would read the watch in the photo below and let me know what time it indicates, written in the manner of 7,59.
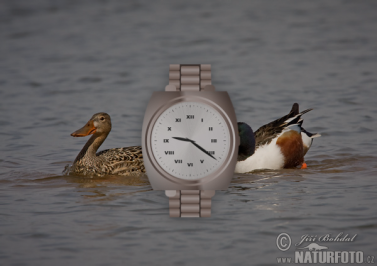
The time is 9,21
